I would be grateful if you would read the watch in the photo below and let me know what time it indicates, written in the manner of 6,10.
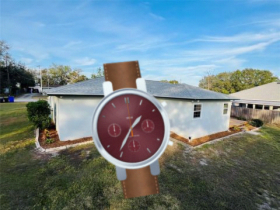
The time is 1,36
